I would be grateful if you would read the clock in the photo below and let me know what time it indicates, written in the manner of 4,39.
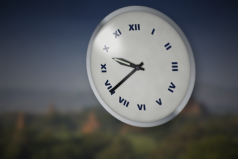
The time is 9,39
